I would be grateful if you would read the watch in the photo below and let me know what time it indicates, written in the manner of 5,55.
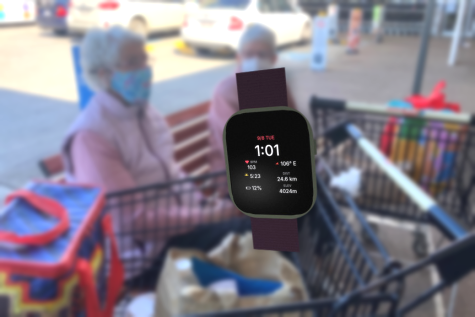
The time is 1,01
